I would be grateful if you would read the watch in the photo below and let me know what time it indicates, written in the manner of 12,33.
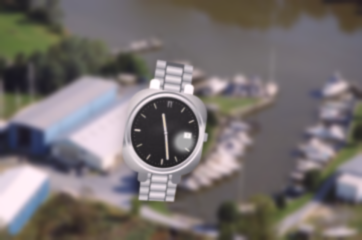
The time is 11,28
